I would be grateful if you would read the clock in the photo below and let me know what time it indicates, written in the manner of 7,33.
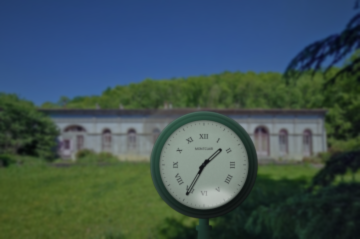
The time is 1,35
